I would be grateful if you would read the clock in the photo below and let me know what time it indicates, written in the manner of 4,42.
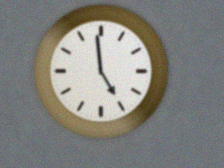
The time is 4,59
